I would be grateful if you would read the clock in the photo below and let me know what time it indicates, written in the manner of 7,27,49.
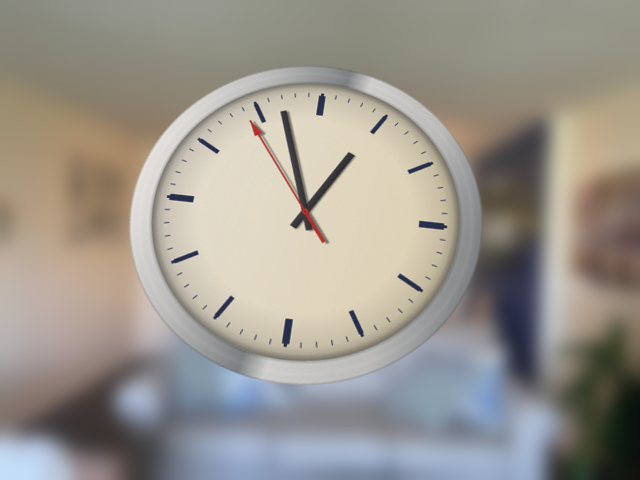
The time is 12,56,54
